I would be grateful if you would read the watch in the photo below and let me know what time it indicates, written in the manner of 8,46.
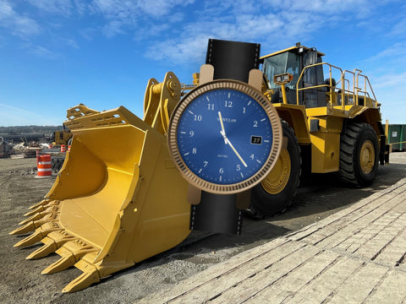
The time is 11,23
